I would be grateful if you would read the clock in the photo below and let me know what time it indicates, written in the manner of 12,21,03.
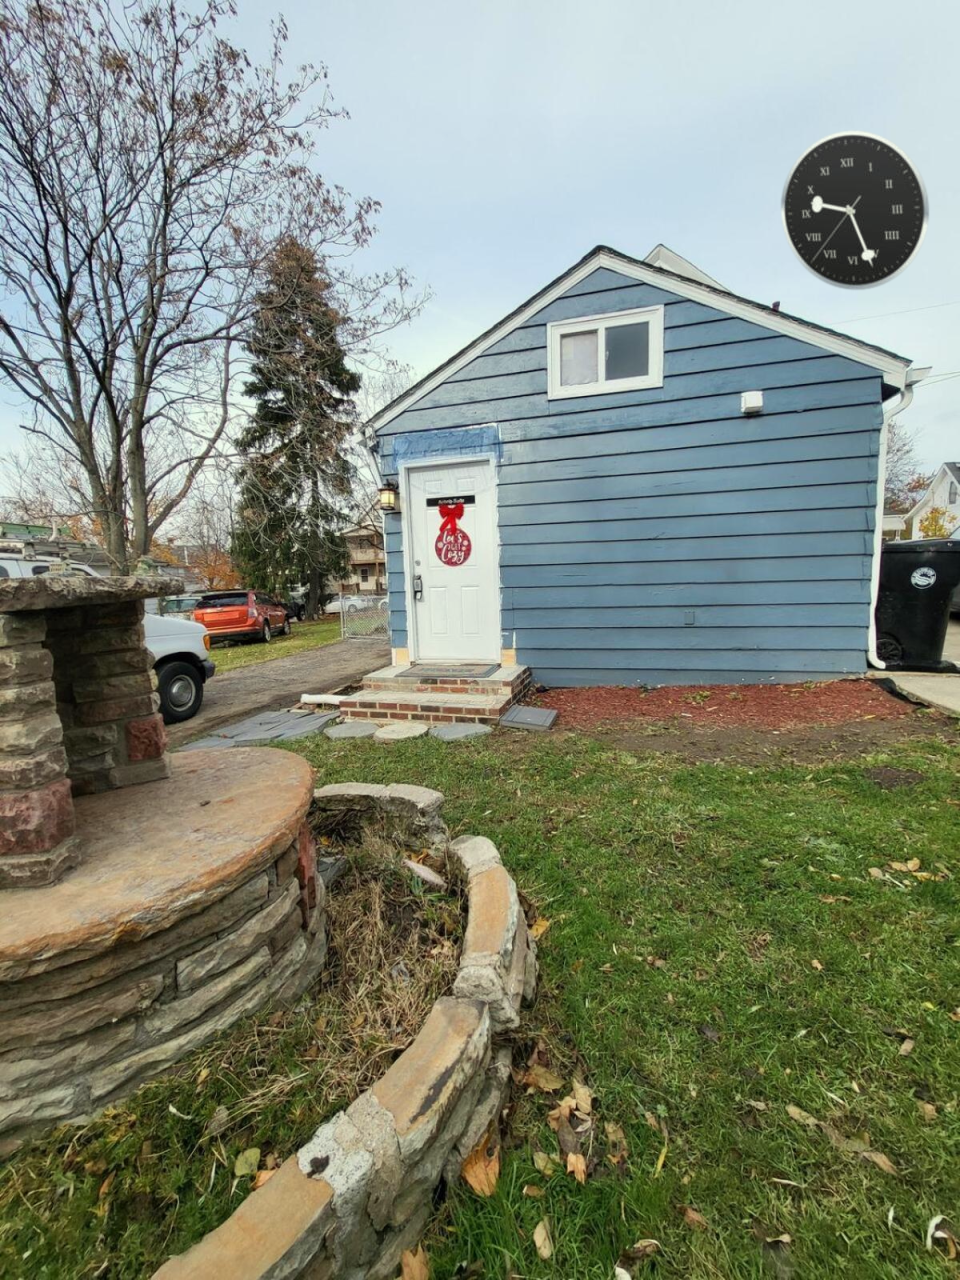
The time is 9,26,37
